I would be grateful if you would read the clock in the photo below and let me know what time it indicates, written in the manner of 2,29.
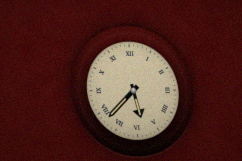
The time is 5,38
